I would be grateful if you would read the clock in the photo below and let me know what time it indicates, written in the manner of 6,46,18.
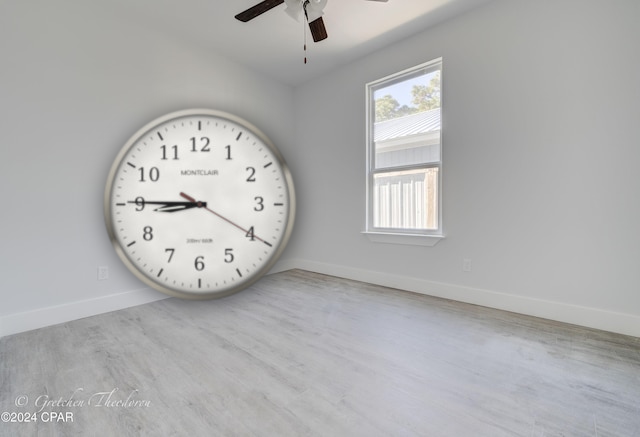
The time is 8,45,20
